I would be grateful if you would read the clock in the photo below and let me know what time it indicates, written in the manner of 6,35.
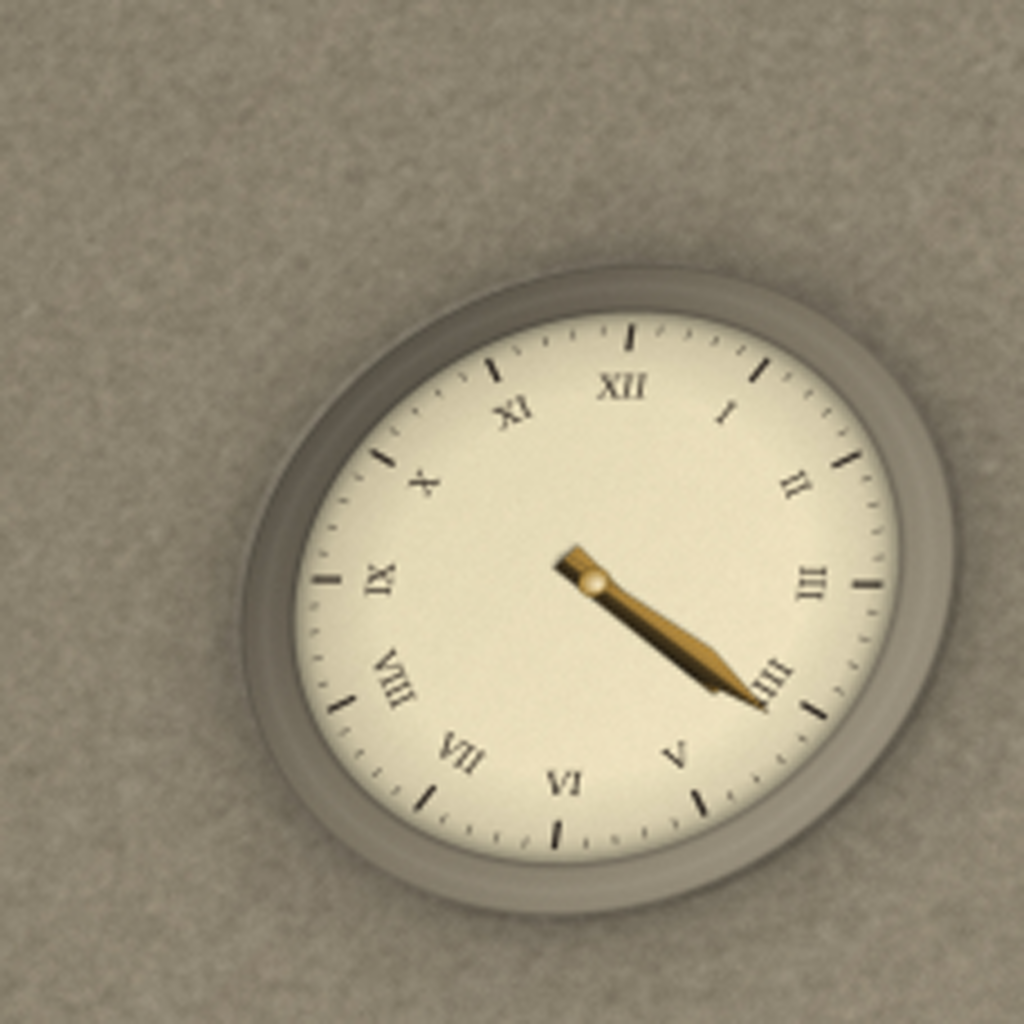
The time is 4,21
